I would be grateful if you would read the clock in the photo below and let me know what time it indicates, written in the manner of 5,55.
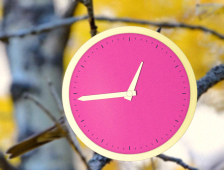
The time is 12,44
